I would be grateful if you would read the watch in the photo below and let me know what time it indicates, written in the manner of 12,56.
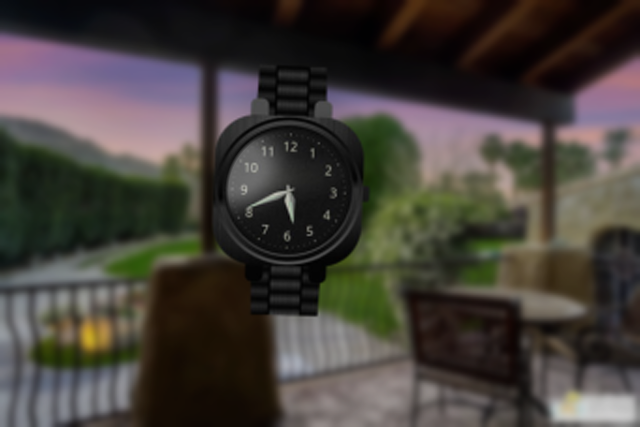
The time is 5,41
